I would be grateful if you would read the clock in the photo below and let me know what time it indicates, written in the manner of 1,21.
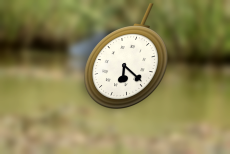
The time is 5,19
